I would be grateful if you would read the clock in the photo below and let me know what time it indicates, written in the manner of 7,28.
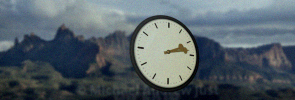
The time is 2,13
